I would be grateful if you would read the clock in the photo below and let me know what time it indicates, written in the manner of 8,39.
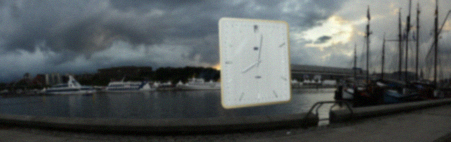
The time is 8,02
